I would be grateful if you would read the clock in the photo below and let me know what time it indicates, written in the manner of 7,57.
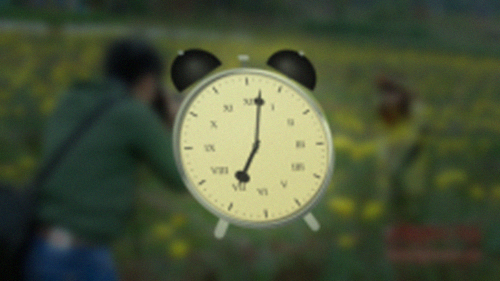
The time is 7,02
